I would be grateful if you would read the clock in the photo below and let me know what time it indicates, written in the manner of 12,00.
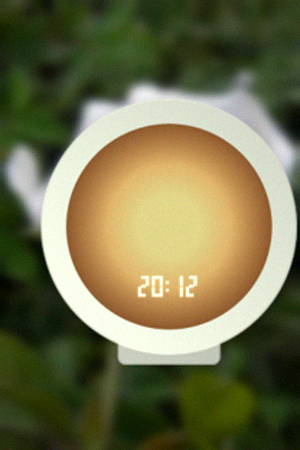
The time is 20,12
